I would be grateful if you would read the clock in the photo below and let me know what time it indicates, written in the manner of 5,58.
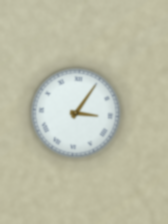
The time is 3,05
